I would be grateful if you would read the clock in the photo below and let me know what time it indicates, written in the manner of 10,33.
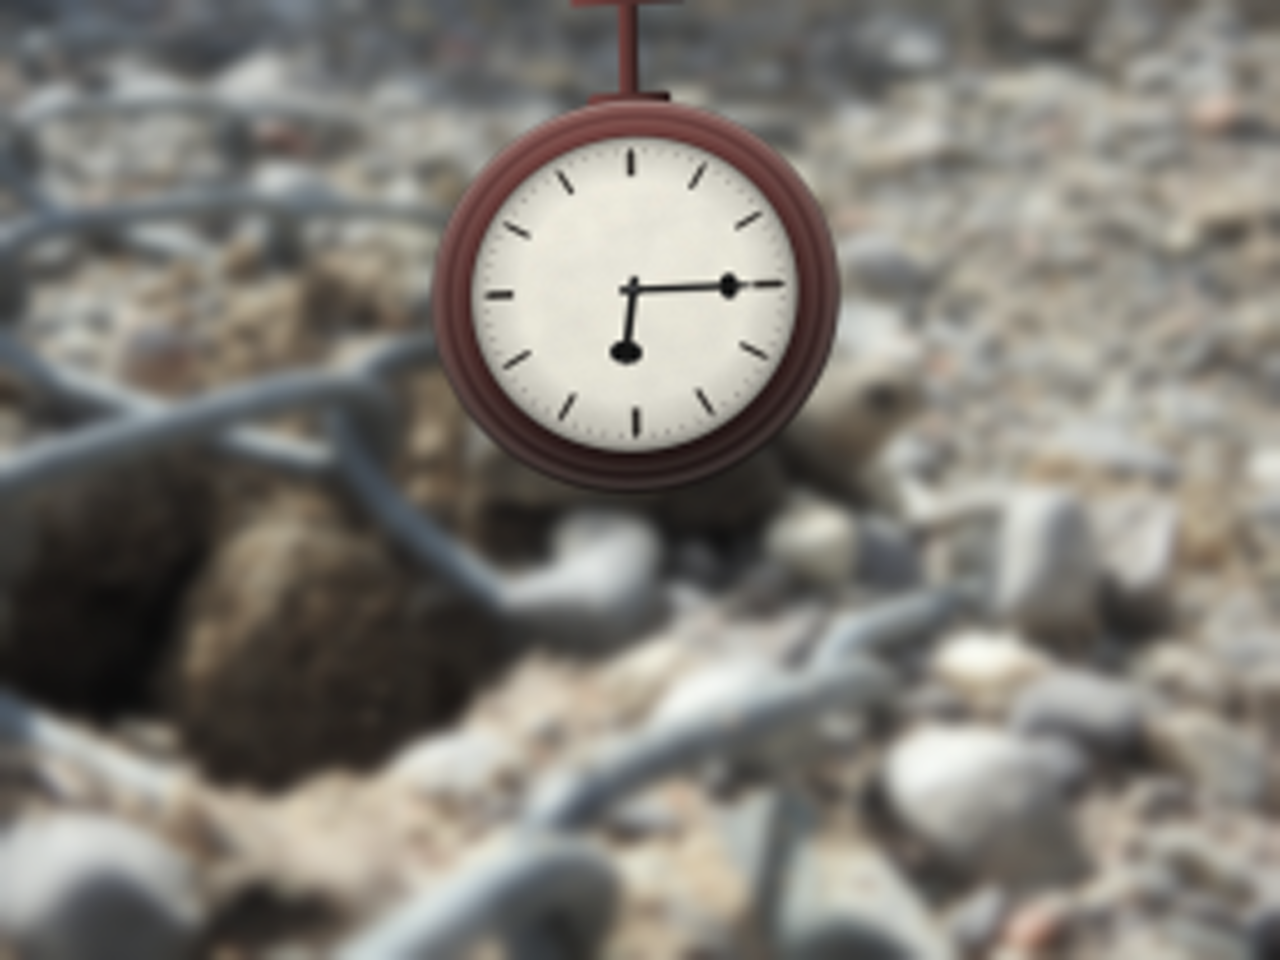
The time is 6,15
